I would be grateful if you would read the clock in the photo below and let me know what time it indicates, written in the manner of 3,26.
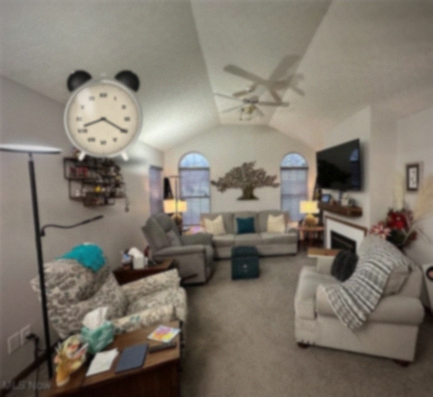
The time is 8,20
